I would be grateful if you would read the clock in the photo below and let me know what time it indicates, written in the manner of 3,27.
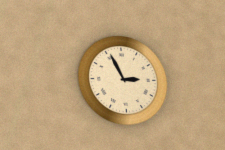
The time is 2,56
